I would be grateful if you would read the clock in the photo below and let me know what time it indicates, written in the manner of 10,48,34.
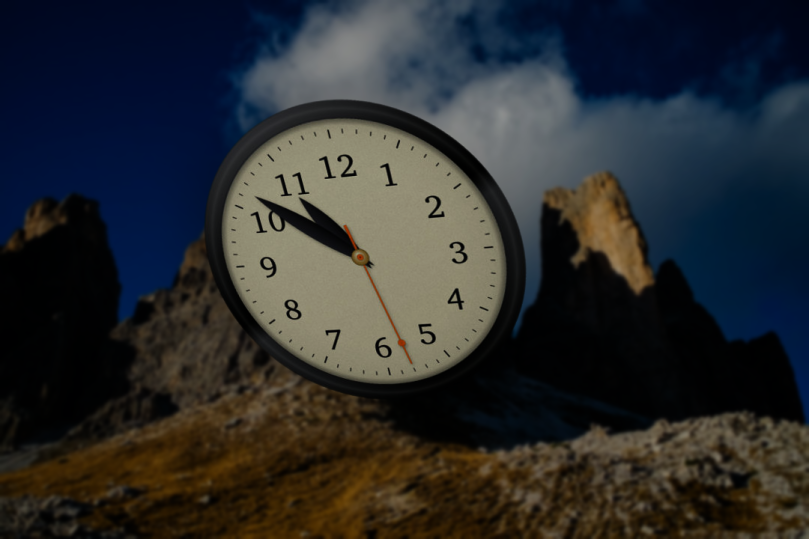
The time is 10,51,28
